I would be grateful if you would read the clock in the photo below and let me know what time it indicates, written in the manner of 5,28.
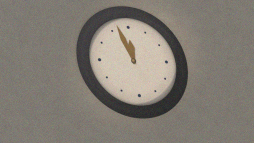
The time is 11,57
